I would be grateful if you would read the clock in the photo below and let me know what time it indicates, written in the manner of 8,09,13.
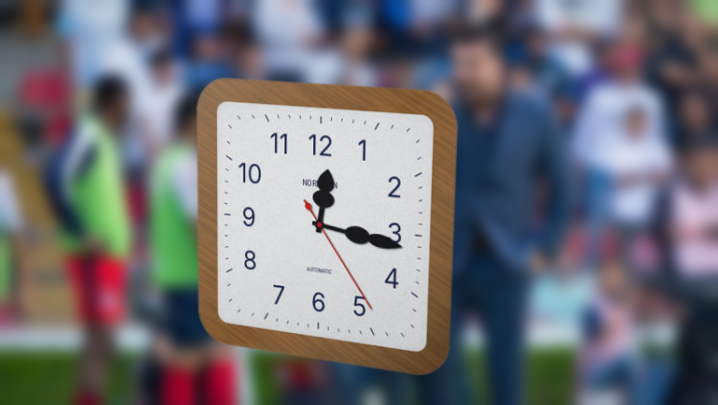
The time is 12,16,24
